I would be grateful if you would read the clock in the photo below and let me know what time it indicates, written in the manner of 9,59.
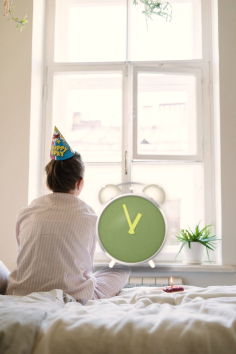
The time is 12,57
